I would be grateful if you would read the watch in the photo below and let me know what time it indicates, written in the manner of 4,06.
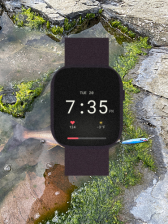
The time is 7,35
